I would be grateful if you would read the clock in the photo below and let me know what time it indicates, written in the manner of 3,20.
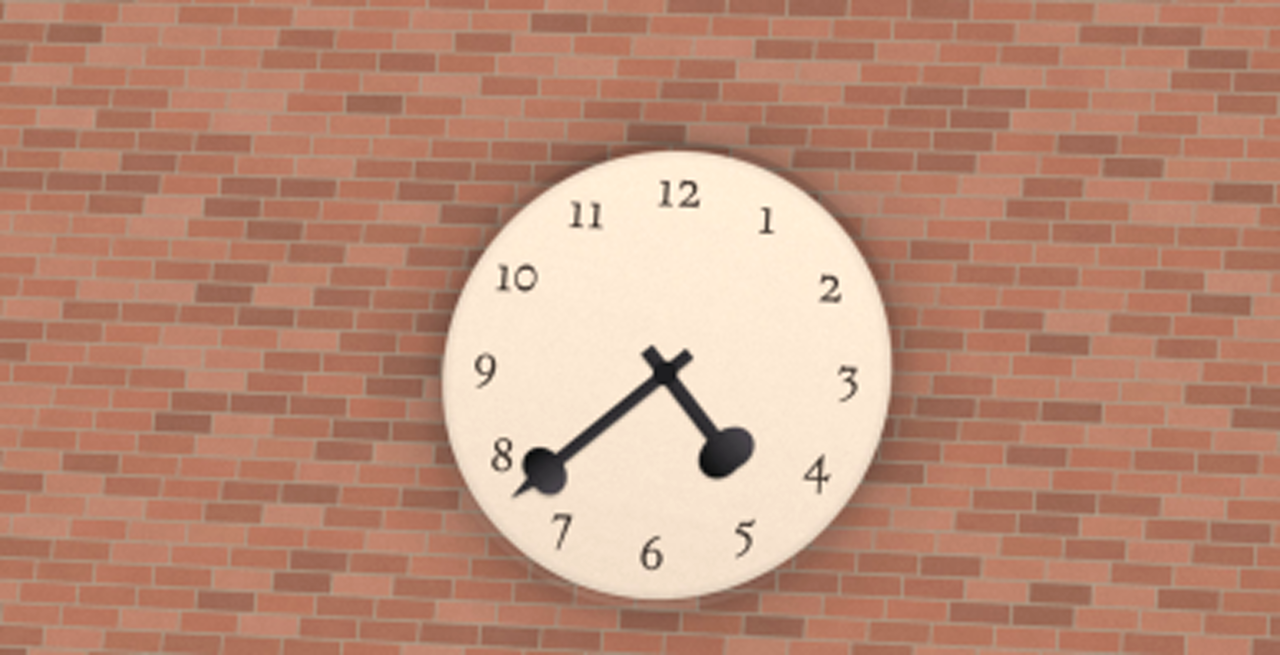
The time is 4,38
